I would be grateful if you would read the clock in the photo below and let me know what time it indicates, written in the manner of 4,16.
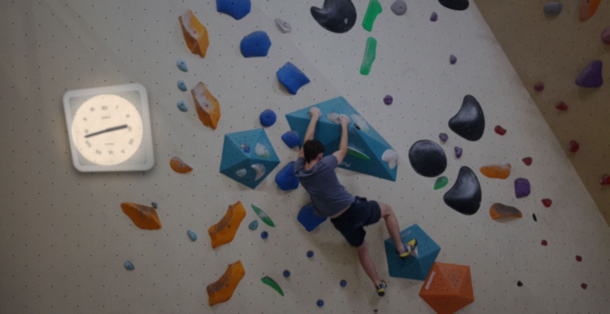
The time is 2,43
